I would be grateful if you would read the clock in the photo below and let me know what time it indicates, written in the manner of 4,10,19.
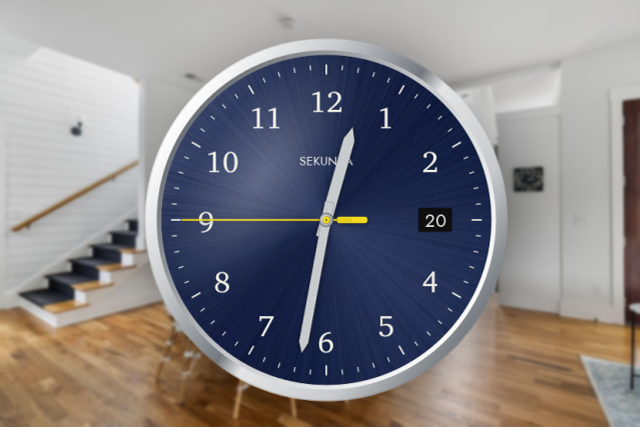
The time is 12,31,45
